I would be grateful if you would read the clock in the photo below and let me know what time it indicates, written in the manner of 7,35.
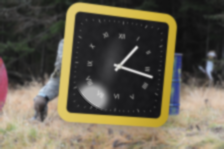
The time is 1,17
